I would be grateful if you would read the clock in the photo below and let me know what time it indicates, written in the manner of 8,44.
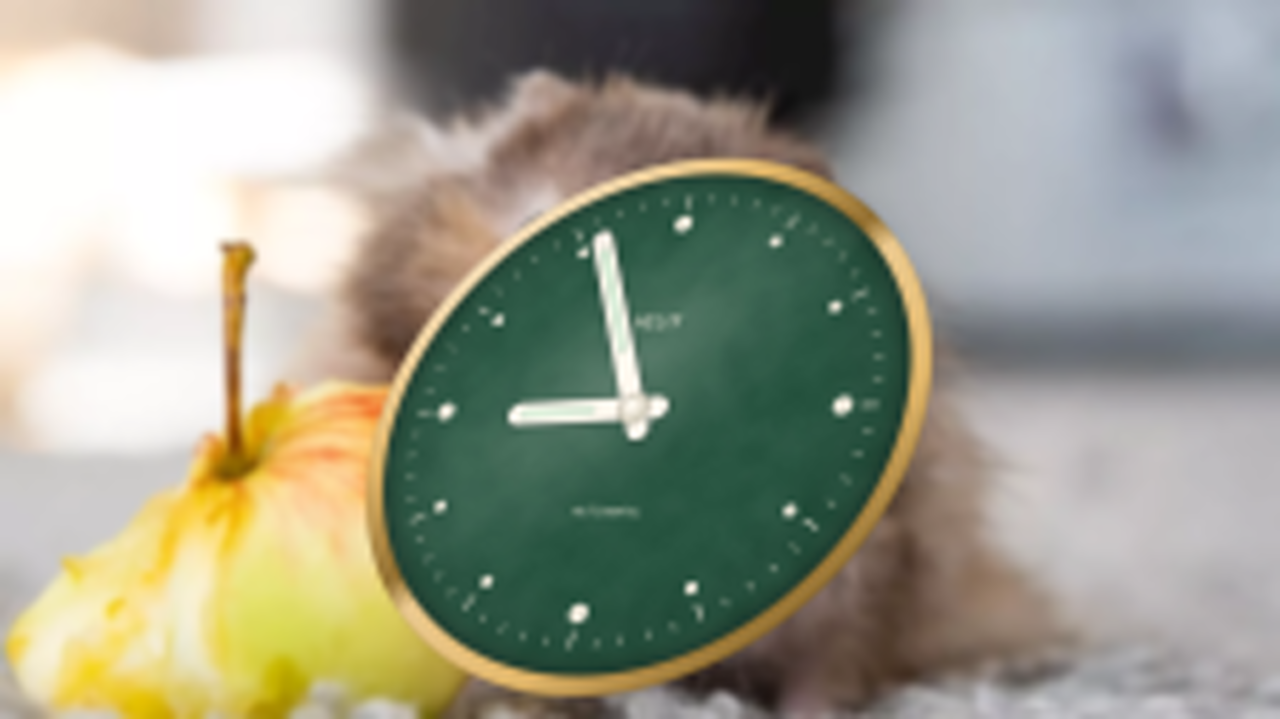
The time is 8,56
